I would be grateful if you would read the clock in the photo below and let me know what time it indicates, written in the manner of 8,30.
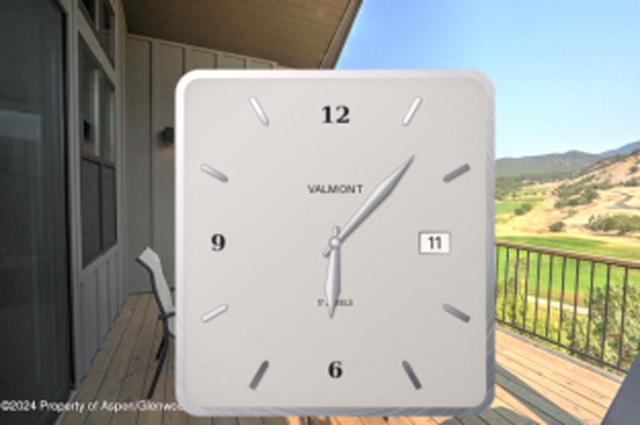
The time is 6,07
